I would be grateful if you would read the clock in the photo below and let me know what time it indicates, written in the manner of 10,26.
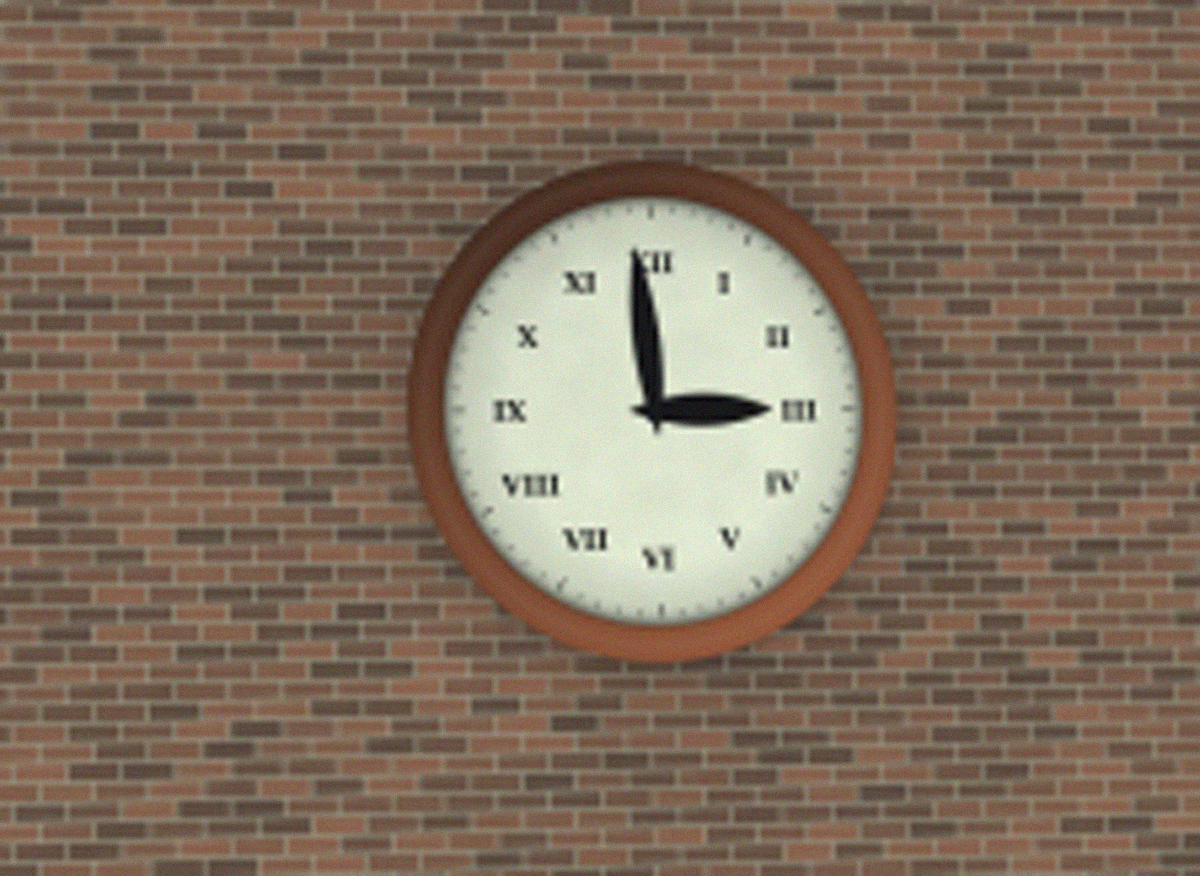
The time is 2,59
